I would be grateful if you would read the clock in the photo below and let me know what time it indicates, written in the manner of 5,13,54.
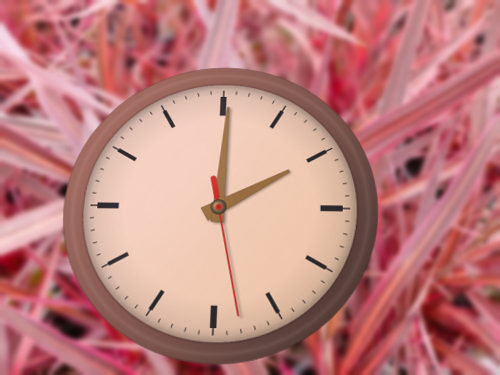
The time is 2,00,28
